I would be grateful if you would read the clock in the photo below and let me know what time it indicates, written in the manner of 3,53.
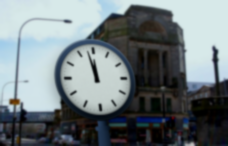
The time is 11,58
